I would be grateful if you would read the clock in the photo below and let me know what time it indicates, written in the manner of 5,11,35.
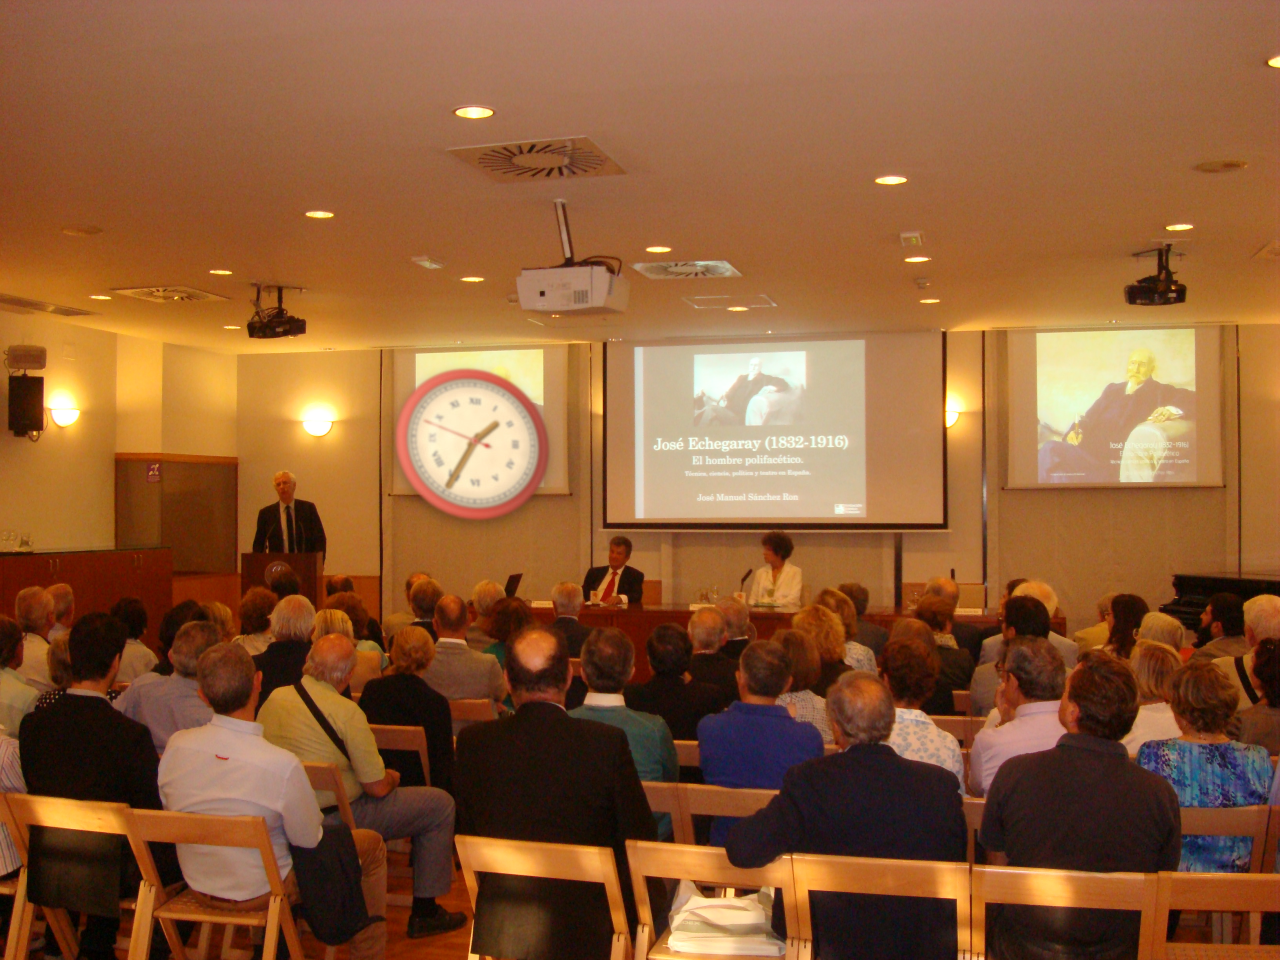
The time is 1,34,48
